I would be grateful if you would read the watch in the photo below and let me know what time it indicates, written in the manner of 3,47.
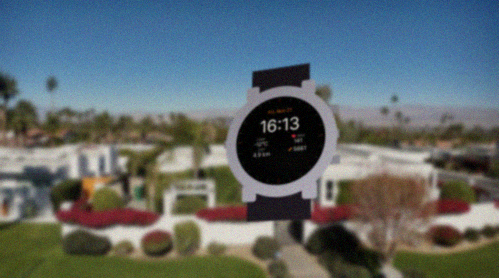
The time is 16,13
